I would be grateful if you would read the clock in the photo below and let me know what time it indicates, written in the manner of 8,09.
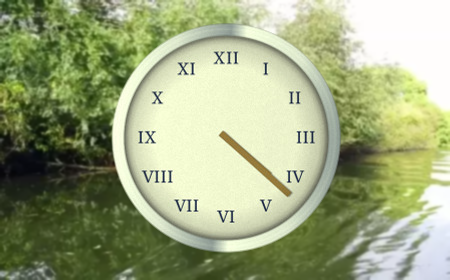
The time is 4,22
